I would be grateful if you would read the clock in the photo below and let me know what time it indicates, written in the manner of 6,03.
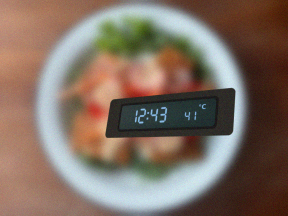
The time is 12,43
